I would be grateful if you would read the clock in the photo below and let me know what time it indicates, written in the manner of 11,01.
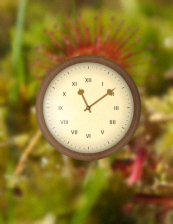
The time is 11,09
